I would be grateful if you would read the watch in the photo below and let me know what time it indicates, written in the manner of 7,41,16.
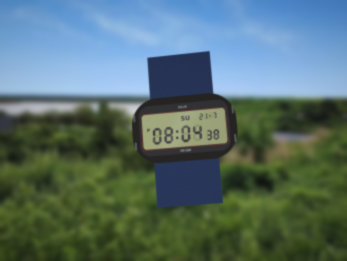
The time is 8,04,38
